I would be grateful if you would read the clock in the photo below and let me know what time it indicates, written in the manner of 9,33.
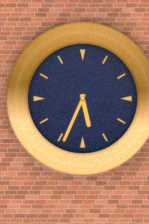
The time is 5,34
